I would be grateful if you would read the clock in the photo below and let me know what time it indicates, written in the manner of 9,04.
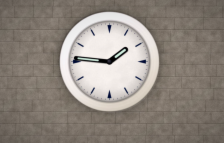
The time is 1,46
